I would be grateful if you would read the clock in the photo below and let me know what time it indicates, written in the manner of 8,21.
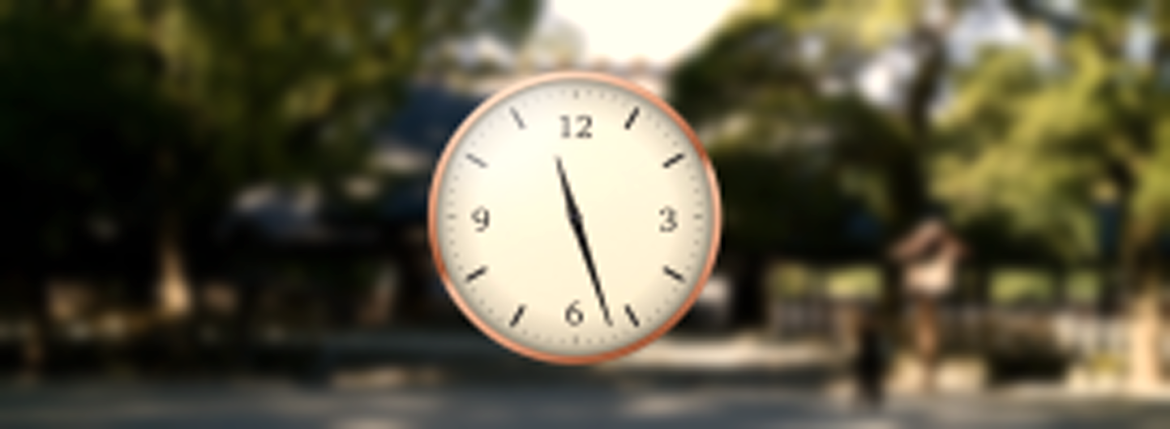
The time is 11,27
